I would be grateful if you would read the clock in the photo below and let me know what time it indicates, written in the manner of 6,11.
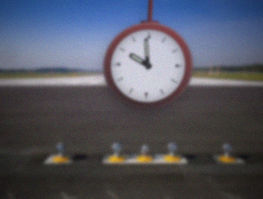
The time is 9,59
